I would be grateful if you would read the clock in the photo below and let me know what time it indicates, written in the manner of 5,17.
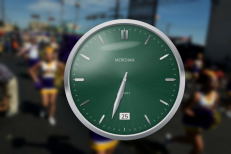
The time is 6,33
